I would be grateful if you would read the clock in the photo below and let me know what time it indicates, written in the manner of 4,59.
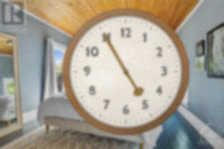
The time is 4,55
